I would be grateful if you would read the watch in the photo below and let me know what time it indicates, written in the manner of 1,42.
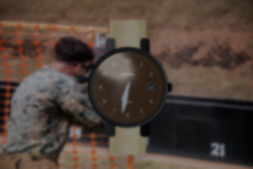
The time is 6,32
